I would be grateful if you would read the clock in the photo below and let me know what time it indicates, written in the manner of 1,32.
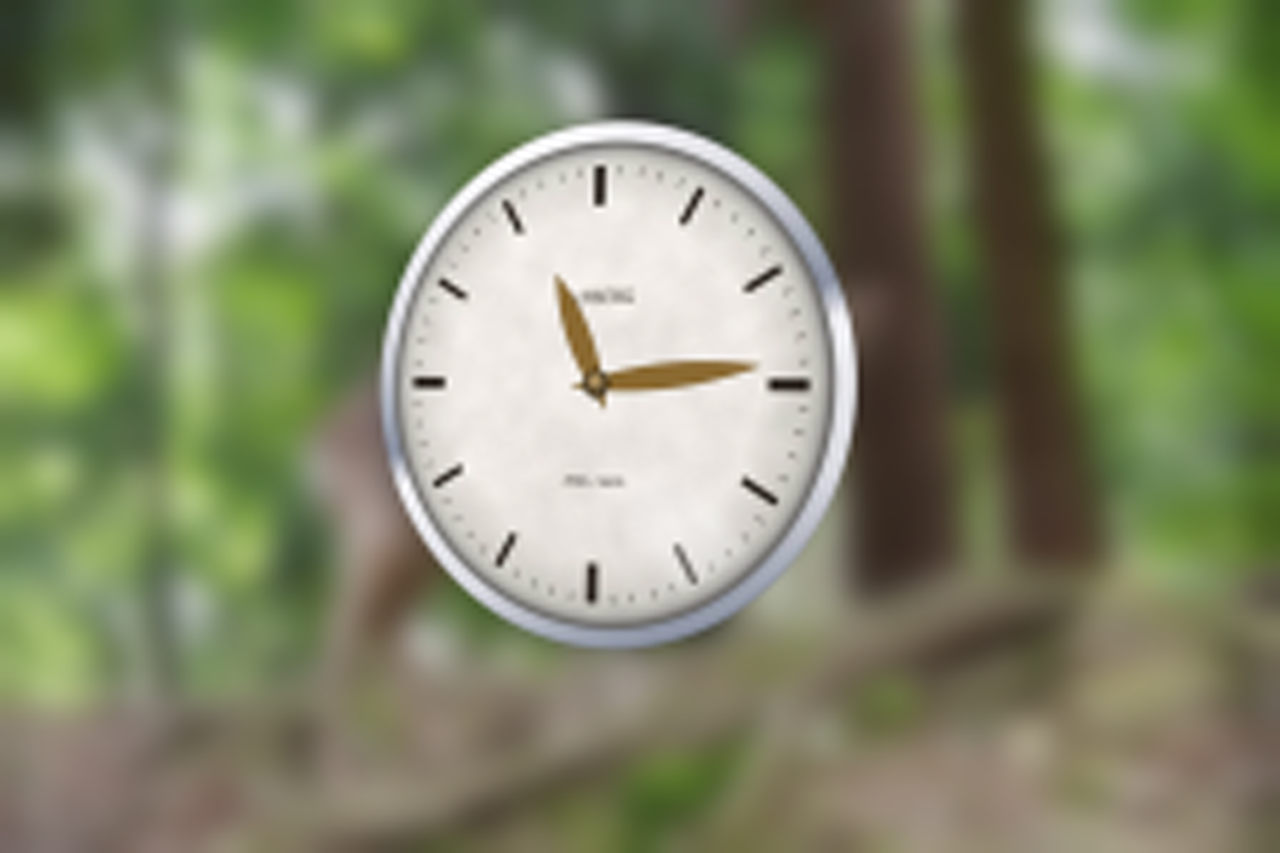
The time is 11,14
